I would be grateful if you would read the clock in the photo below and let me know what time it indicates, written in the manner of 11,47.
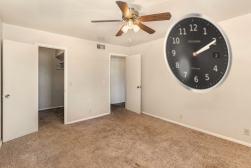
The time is 2,10
